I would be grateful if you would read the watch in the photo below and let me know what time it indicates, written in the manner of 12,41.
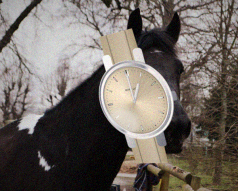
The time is 1,00
